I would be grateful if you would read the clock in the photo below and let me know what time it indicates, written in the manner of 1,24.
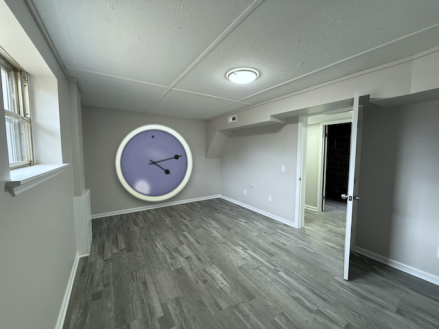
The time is 4,13
